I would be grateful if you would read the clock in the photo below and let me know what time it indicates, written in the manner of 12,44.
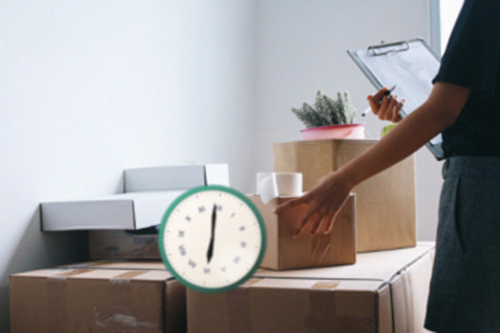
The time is 5,59
